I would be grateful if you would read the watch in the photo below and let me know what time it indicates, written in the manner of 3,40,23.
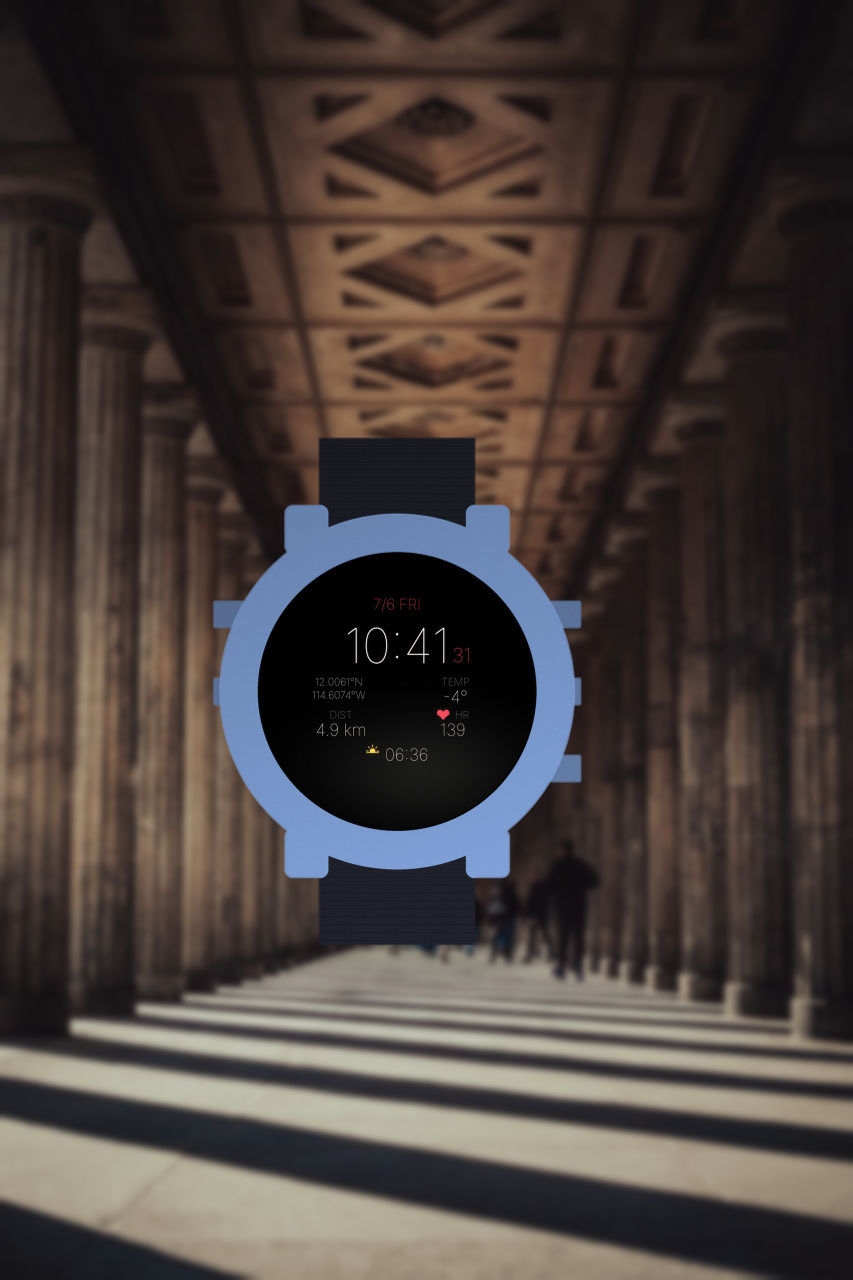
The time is 10,41,31
